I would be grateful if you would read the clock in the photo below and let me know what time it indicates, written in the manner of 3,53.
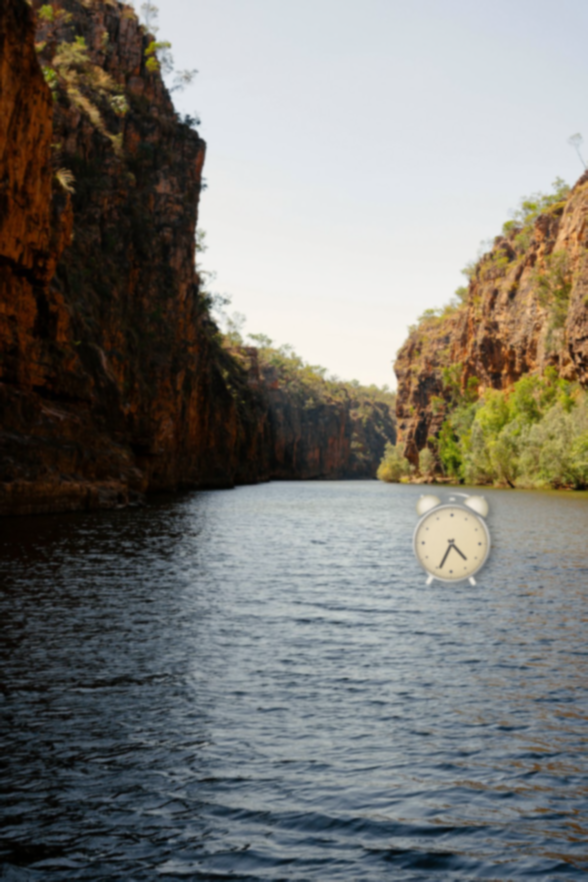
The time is 4,34
